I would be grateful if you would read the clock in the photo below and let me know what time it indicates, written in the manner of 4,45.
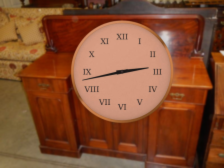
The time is 2,43
